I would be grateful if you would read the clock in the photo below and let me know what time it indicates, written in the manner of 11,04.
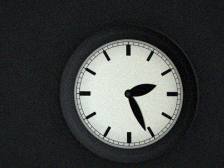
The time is 2,26
